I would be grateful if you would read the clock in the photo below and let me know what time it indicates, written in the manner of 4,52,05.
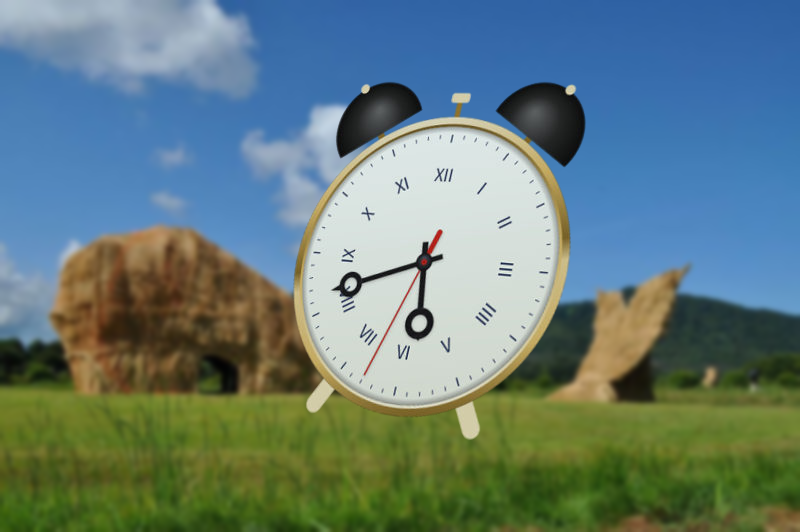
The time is 5,41,33
